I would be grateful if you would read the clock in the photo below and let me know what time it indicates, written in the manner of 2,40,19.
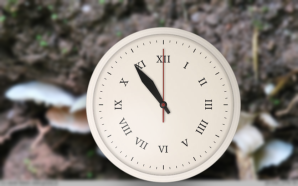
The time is 10,54,00
